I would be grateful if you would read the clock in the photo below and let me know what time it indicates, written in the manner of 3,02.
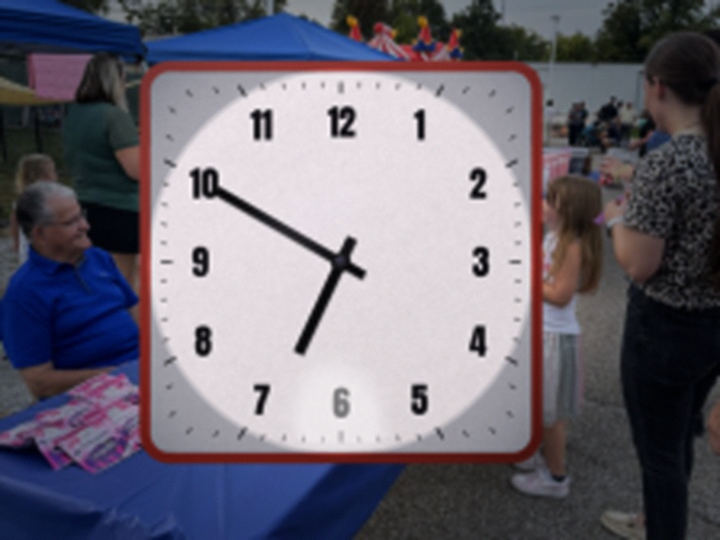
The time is 6,50
